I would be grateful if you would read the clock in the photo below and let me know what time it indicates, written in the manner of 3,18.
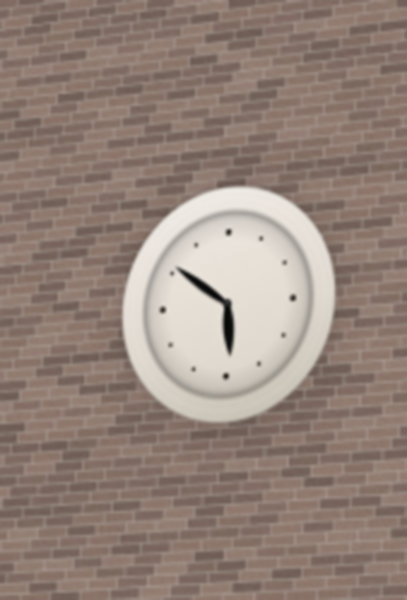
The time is 5,51
